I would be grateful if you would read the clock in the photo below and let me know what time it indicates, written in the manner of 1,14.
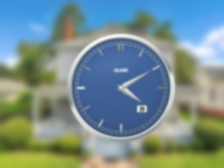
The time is 4,10
